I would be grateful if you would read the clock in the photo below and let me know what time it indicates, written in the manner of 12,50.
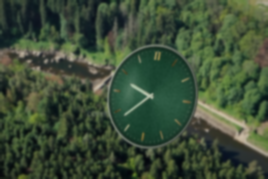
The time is 9,38
